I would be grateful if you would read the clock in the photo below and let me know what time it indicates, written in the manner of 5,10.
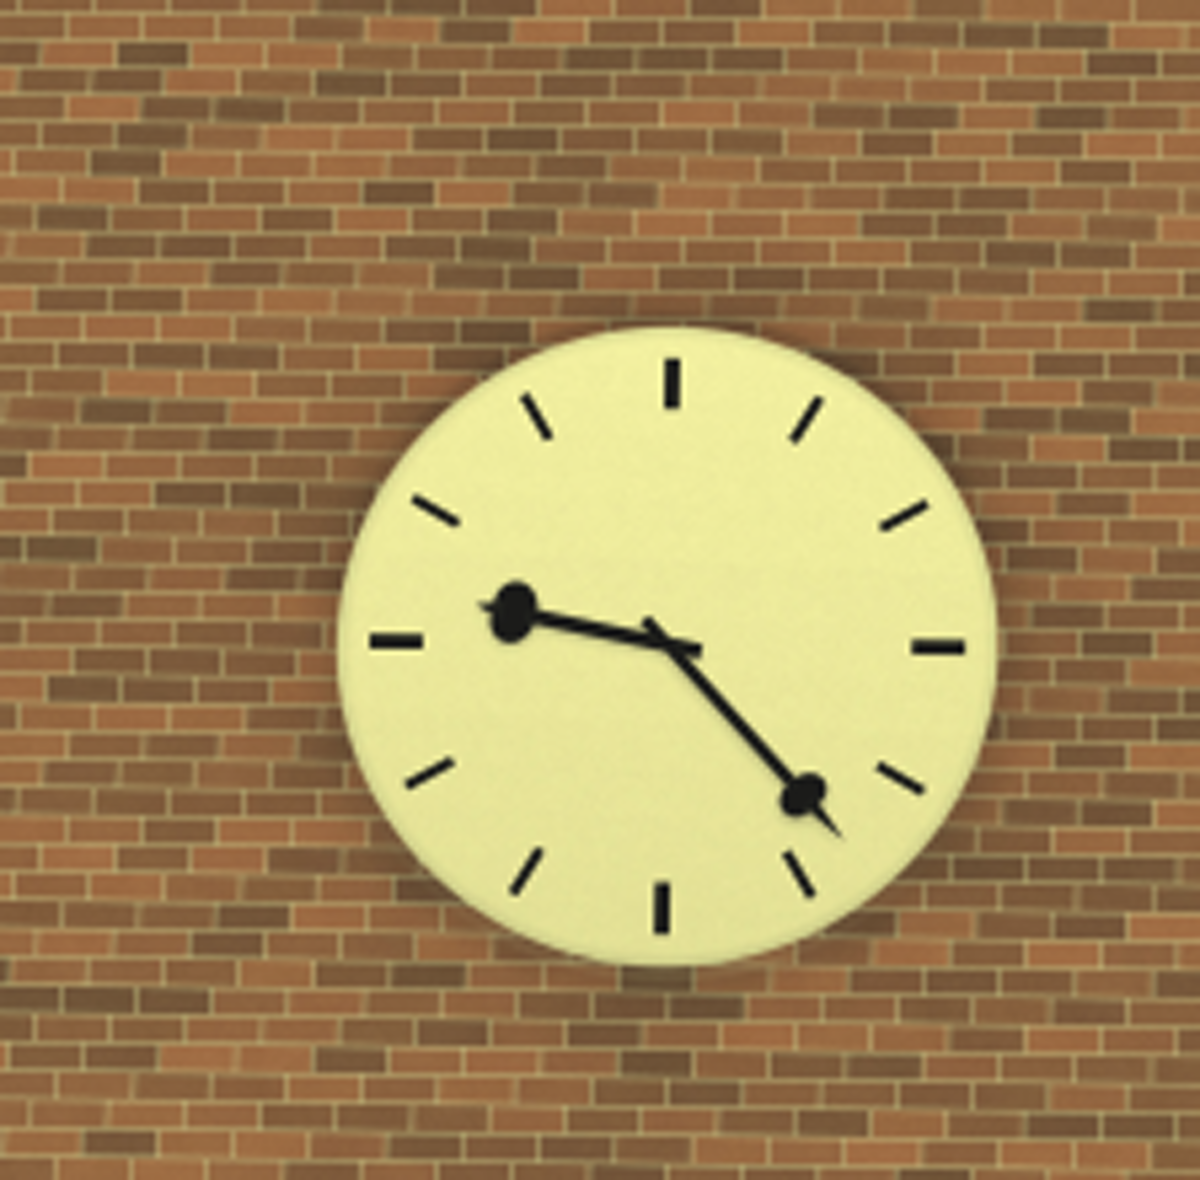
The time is 9,23
